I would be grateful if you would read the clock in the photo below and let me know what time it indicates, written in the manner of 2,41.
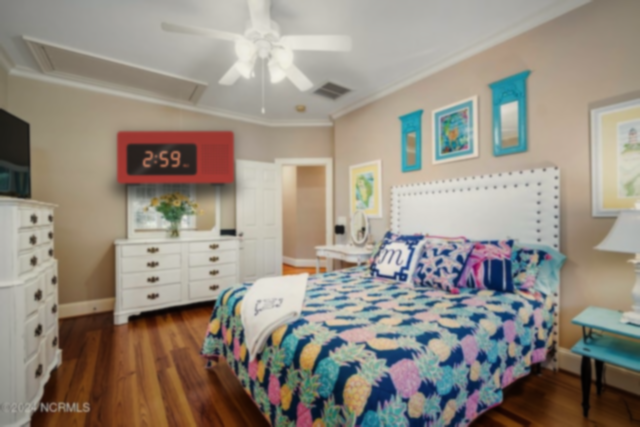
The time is 2,59
